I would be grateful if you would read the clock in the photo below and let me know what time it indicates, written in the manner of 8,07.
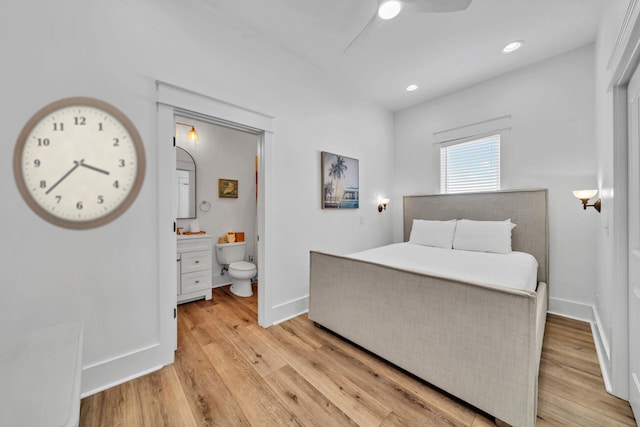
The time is 3,38
